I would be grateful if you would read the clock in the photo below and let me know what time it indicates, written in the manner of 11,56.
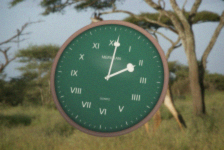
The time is 2,01
